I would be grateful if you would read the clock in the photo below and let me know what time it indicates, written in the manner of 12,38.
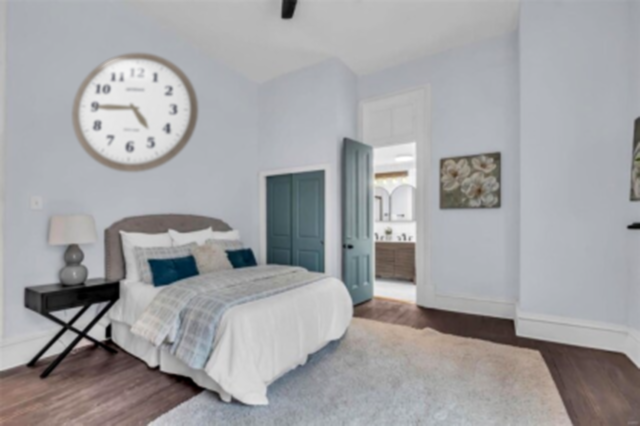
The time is 4,45
